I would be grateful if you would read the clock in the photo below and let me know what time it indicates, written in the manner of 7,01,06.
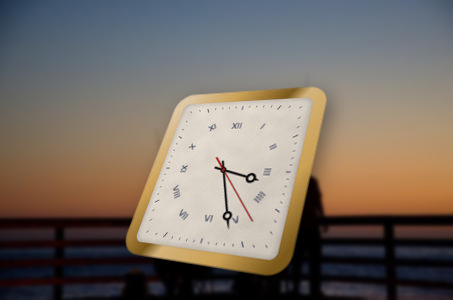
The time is 3,26,23
